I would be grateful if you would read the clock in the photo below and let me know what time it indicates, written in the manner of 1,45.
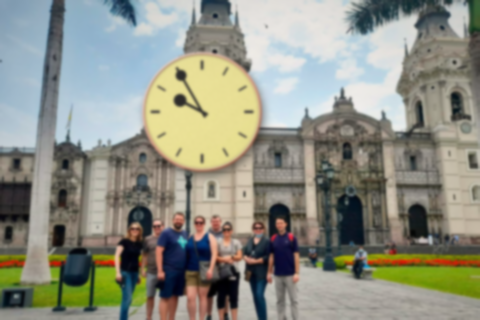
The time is 9,55
